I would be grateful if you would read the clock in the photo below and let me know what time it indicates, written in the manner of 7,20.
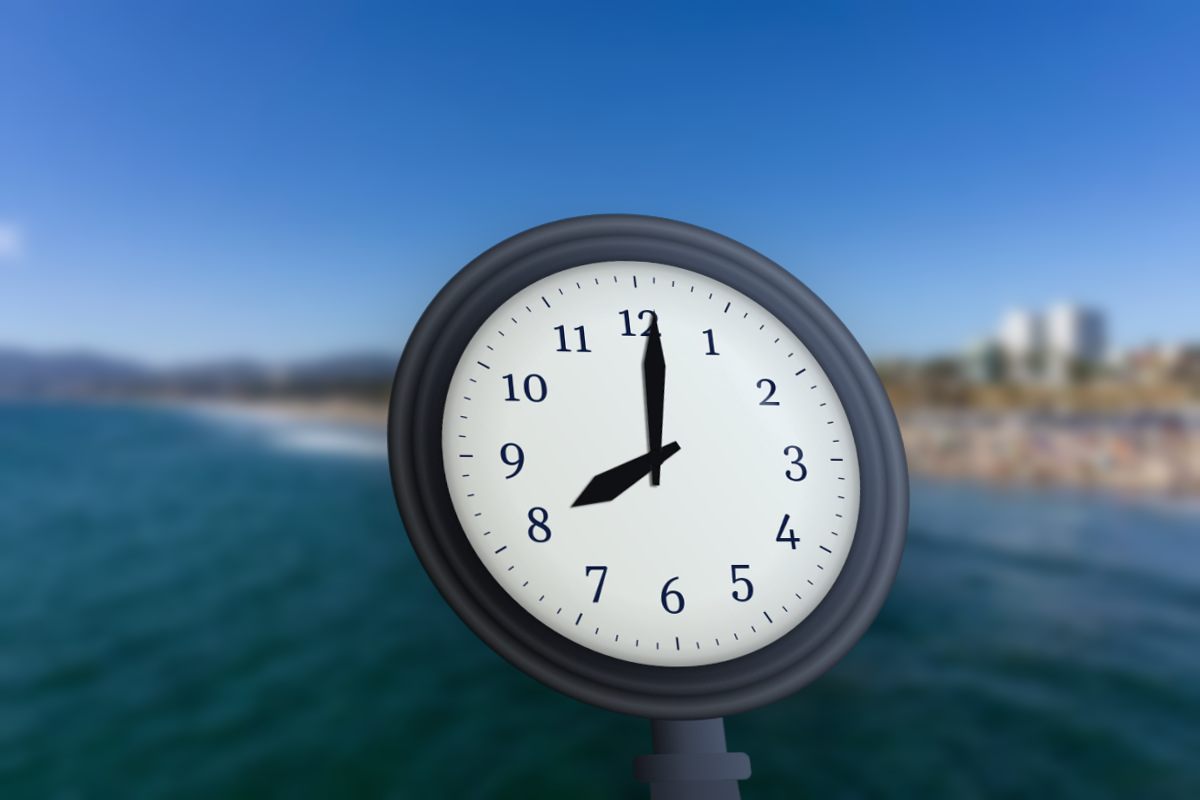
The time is 8,01
